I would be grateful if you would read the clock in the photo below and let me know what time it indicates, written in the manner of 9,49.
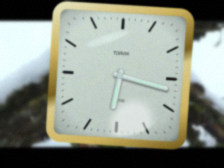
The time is 6,17
